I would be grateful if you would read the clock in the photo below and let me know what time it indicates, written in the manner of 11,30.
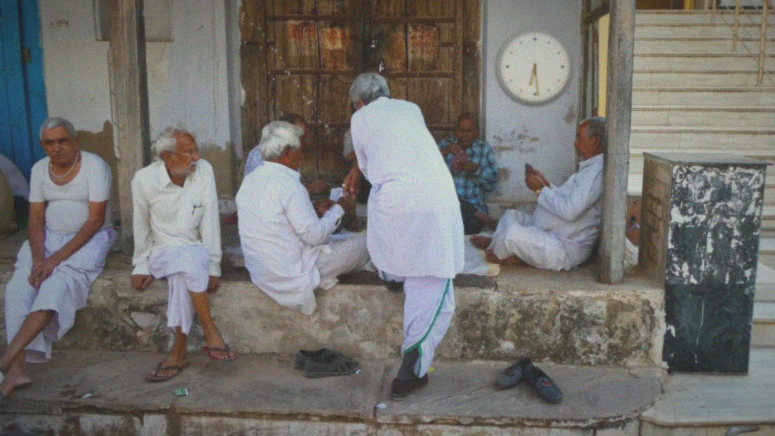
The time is 6,29
